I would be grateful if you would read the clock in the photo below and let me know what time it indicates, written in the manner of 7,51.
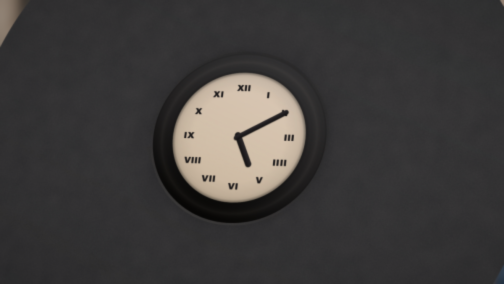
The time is 5,10
